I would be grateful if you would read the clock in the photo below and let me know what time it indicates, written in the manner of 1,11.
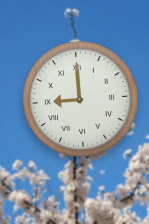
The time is 9,00
